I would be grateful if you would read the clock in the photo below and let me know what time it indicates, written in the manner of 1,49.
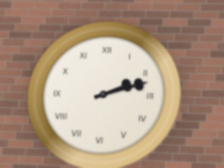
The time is 2,12
